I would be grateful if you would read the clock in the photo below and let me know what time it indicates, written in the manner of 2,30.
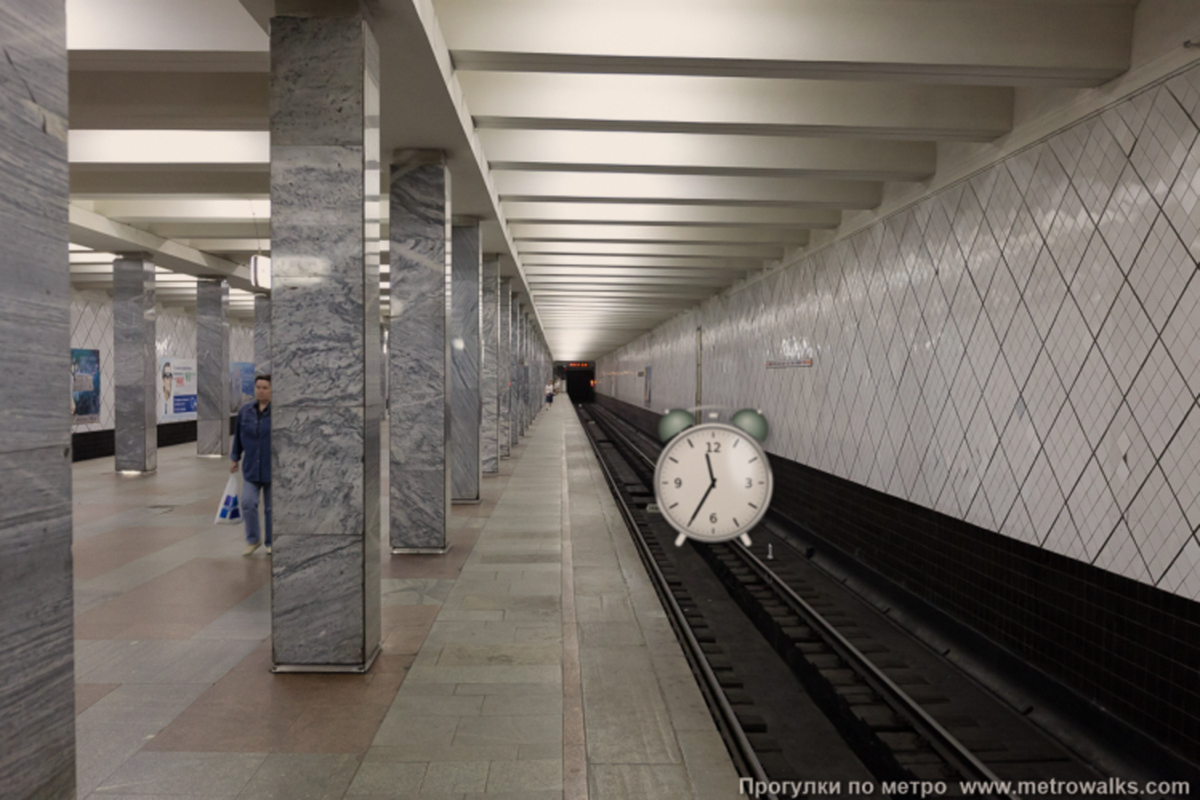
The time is 11,35
